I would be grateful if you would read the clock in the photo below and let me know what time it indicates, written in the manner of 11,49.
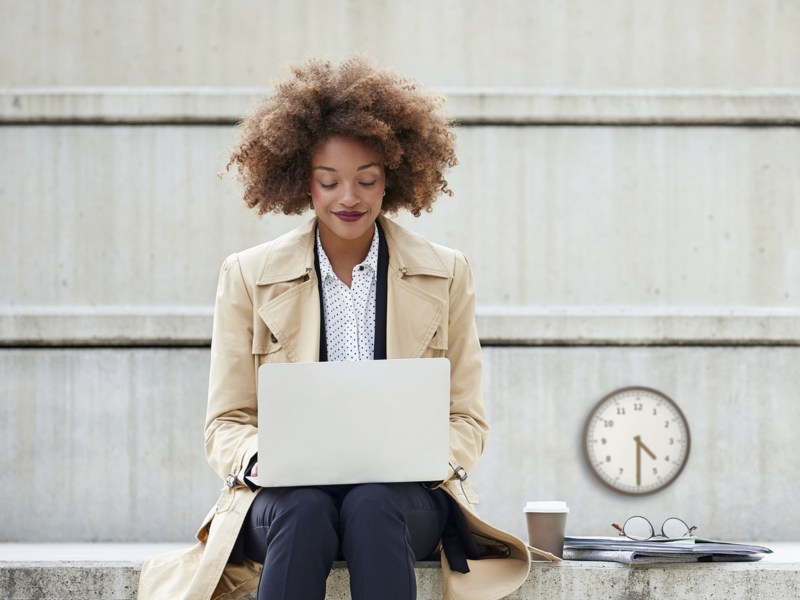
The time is 4,30
